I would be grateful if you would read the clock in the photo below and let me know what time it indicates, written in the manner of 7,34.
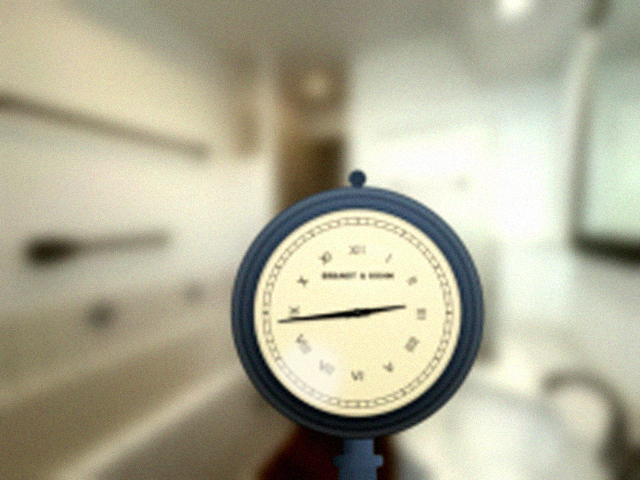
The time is 2,44
